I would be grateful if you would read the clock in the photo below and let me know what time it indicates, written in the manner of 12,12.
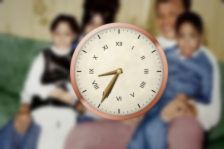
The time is 8,35
